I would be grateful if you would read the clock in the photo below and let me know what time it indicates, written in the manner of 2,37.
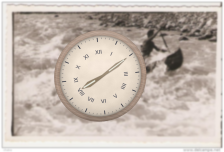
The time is 8,10
